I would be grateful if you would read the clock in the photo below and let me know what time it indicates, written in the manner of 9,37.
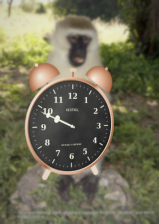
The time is 9,49
